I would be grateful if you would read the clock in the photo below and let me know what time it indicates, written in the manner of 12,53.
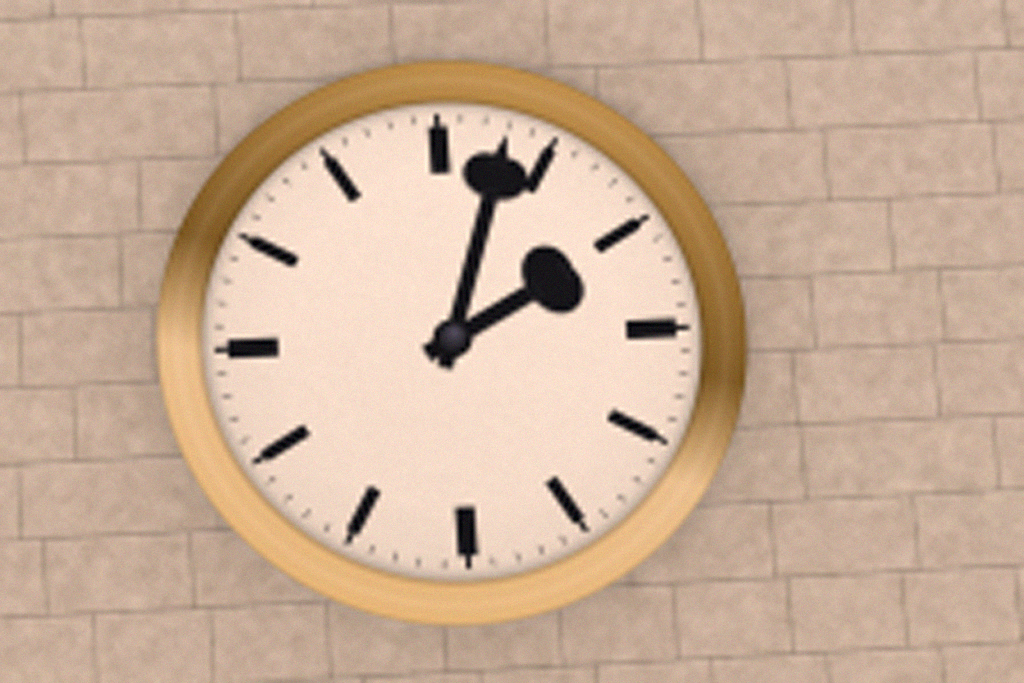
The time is 2,03
